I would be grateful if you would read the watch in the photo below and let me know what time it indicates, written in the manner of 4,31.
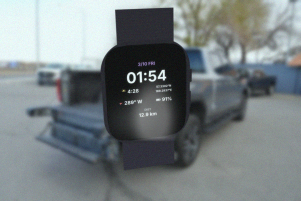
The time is 1,54
